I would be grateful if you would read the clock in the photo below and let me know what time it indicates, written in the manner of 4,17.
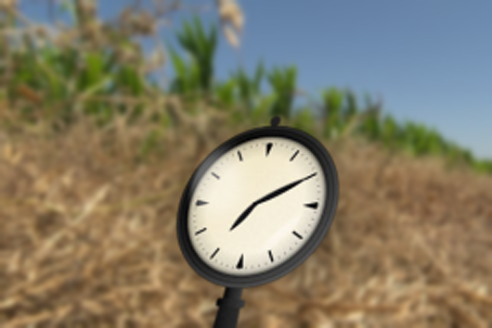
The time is 7,10
